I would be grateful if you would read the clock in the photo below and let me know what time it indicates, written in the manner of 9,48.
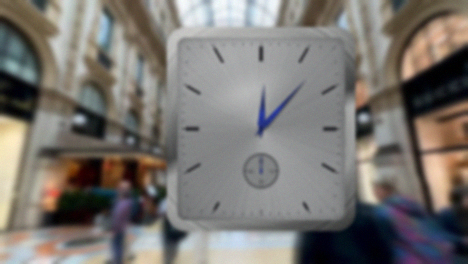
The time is 12,07
